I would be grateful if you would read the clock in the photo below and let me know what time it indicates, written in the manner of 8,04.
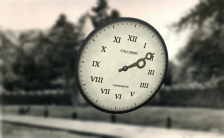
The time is 2,09
